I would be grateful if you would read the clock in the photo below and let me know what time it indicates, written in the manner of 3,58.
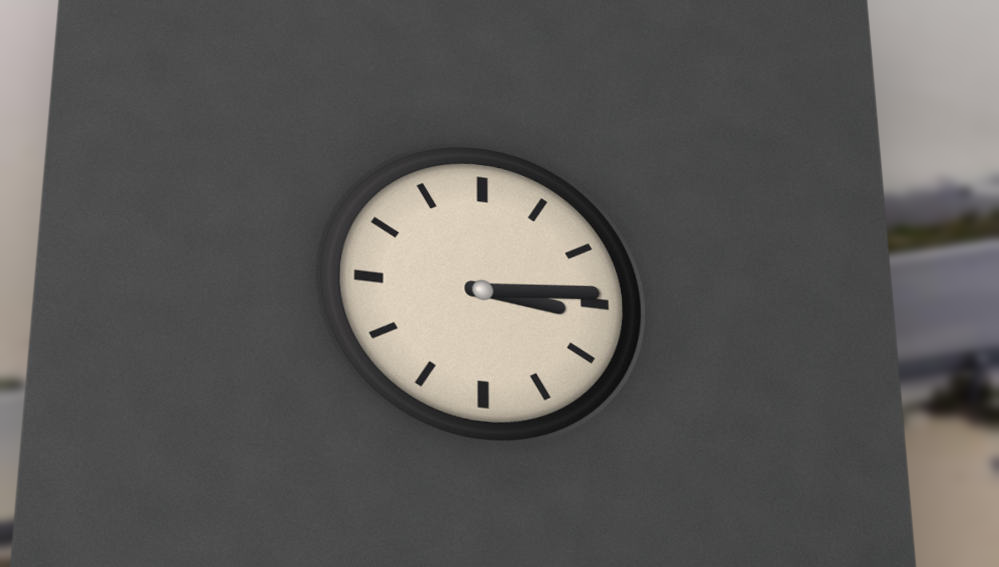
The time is 3,14
